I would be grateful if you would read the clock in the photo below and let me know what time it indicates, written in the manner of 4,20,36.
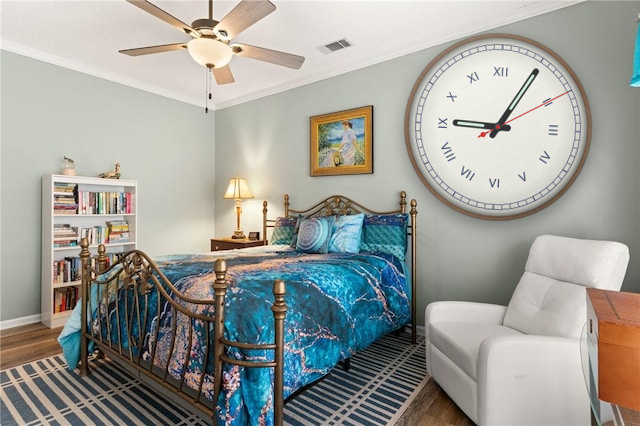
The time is 9,05,10
